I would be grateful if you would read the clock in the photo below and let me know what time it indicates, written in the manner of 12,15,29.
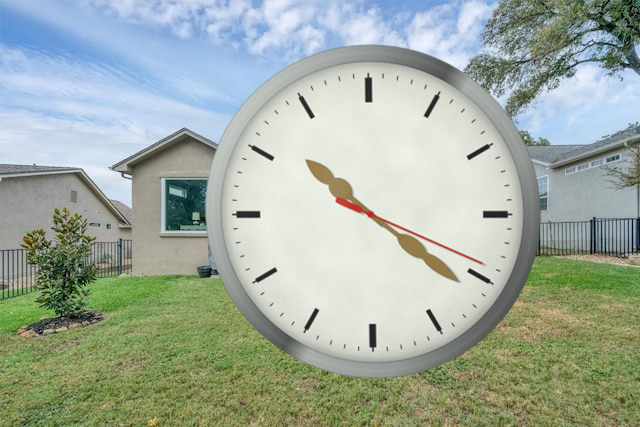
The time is 10,21,19
